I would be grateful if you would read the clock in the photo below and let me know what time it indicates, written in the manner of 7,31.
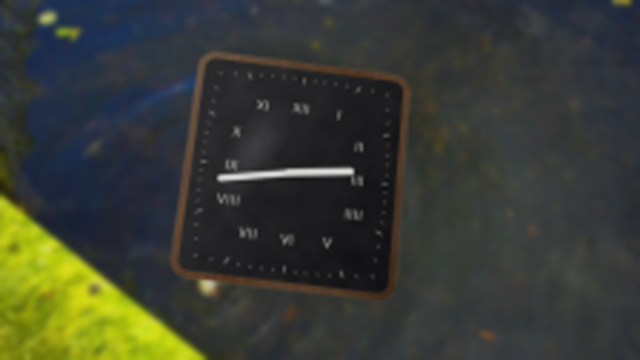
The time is 2,43
